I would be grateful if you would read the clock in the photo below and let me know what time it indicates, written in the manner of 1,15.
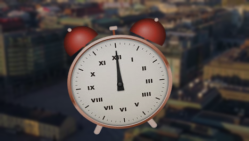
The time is 12,00
